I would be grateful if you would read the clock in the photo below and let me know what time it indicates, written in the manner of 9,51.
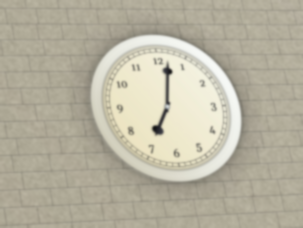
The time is 7,02
